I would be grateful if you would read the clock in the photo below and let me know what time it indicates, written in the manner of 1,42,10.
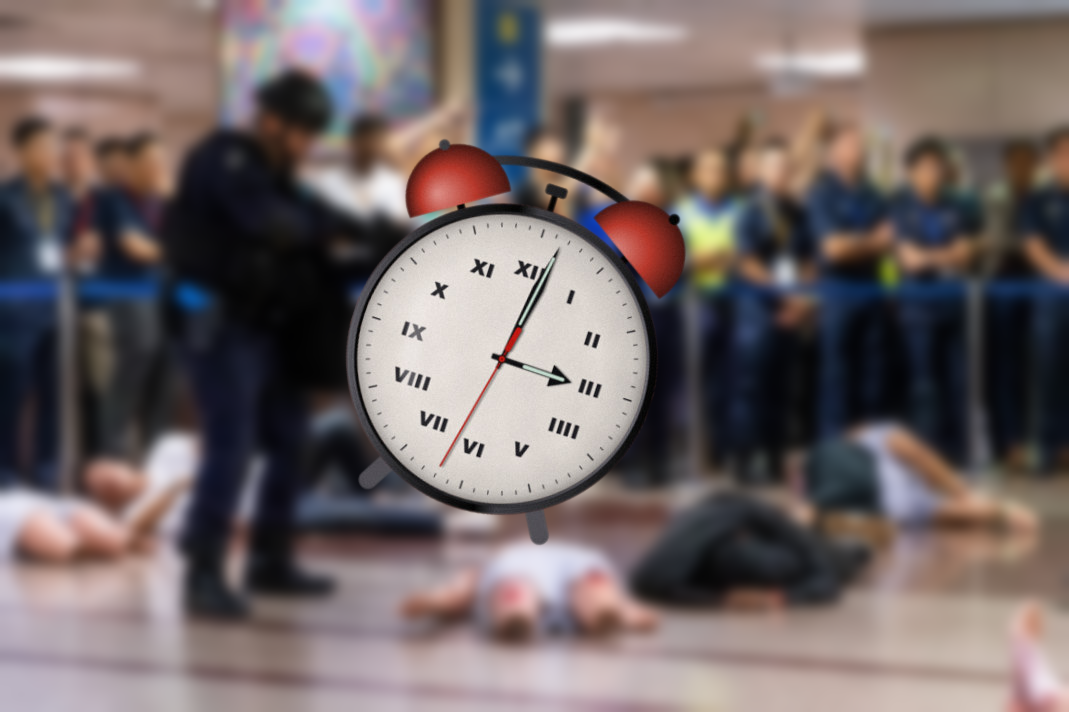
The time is 3,01,32
